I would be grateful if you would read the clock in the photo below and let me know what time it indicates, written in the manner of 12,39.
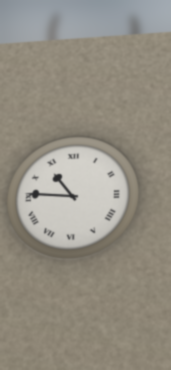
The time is 10,46
